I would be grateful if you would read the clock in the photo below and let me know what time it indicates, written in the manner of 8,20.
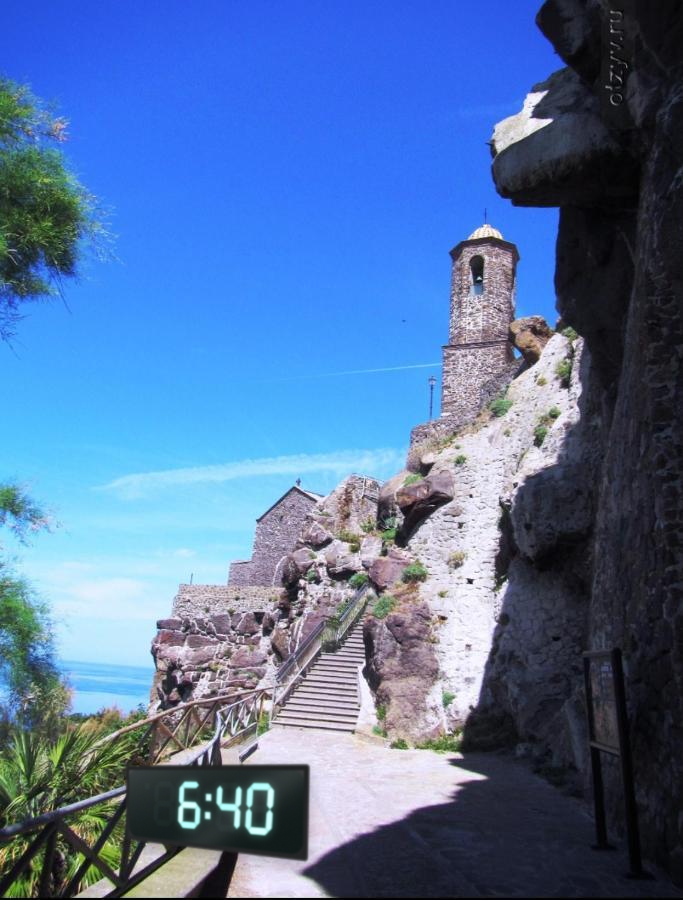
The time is 6,40
